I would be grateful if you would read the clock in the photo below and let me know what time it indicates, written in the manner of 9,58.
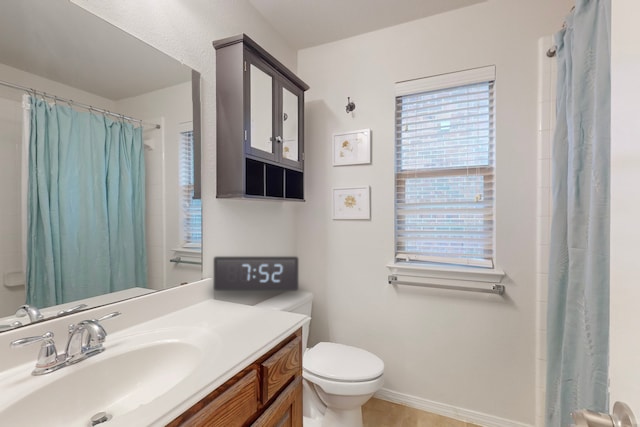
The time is 7,52
